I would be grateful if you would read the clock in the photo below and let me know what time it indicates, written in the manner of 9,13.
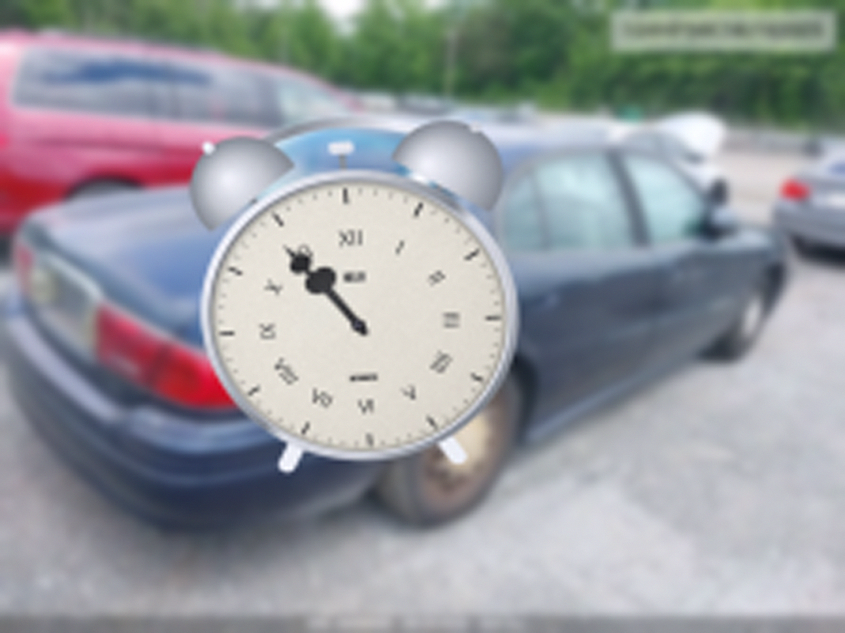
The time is 10,54
